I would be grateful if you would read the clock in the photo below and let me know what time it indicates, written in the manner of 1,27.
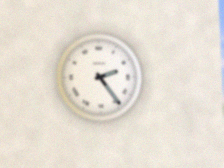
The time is 2,24
